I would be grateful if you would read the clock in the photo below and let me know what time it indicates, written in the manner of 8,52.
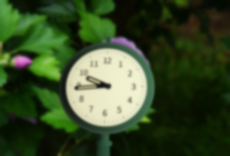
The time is 9,44
